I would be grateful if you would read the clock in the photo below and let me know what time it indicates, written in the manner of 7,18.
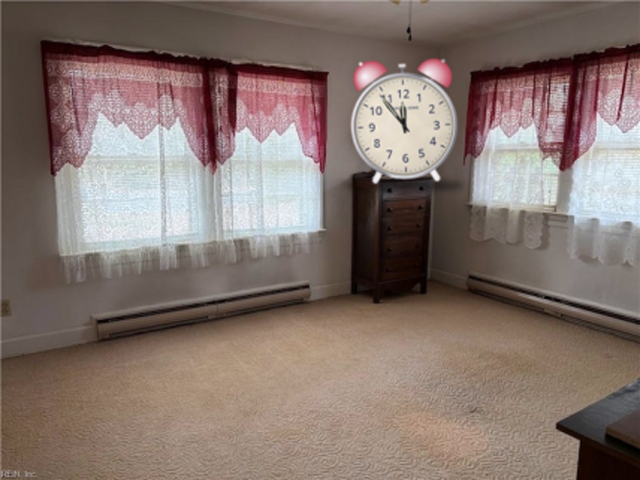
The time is 11,54
